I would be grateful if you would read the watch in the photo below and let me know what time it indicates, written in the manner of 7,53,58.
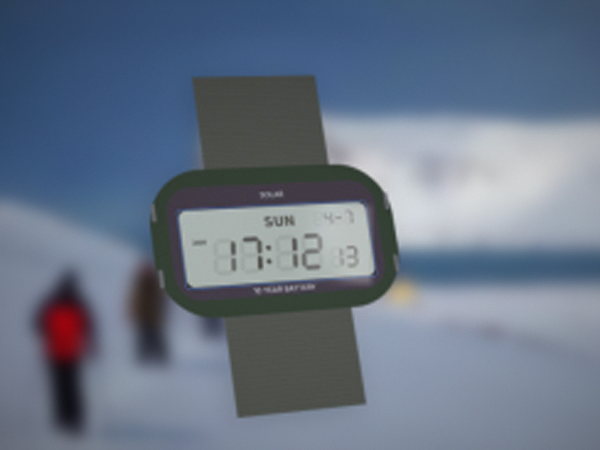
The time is 17,12,13
